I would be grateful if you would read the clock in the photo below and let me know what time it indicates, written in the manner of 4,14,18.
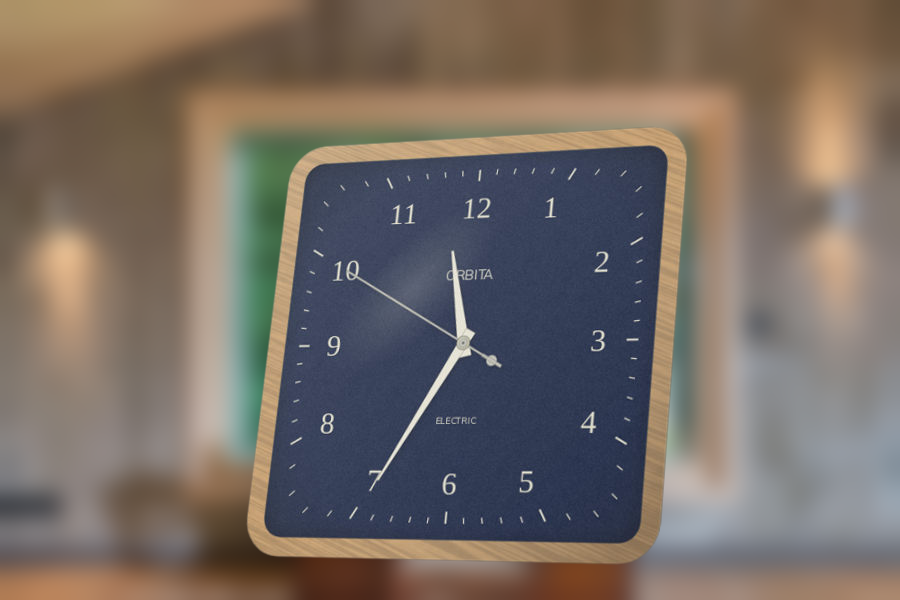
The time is 11,34,50
